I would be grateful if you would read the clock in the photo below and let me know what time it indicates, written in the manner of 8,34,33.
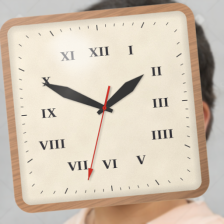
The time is 1,49,33
